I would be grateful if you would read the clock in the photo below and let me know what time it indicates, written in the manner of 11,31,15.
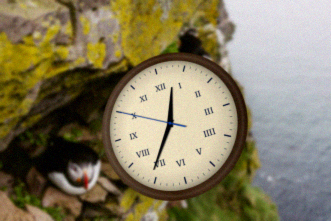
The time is 12,35,50
